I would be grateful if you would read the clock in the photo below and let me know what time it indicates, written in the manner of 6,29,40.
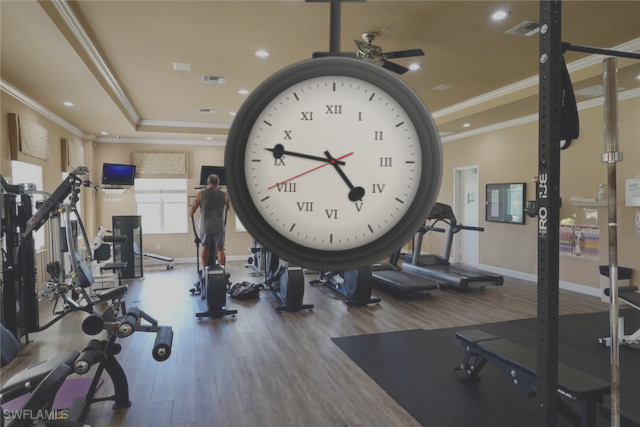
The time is 4,46,41
